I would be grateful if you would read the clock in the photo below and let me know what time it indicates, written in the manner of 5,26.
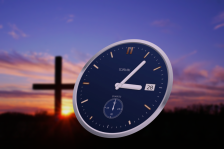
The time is 3,06
